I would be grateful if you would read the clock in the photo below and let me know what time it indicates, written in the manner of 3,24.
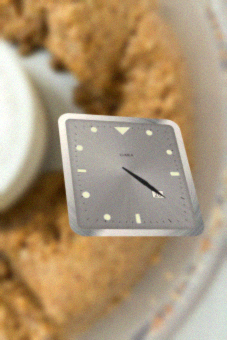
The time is 4,22
